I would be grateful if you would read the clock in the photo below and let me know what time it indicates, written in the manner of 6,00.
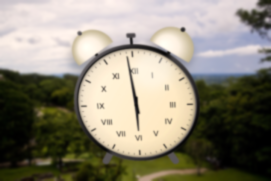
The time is 5,59
